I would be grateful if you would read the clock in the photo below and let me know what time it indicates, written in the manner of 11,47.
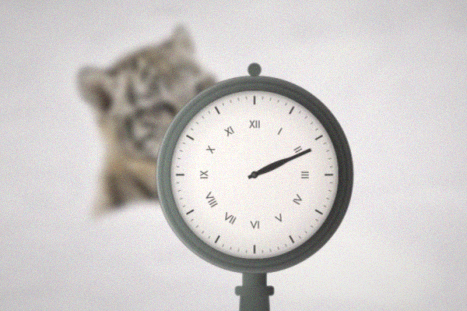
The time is 2,11
